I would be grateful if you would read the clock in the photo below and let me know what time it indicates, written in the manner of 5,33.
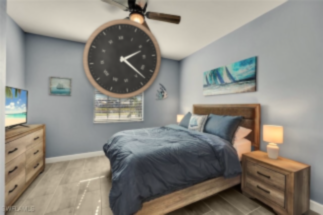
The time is 2,23
